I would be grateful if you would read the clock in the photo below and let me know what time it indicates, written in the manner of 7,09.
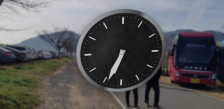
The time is 6,34
